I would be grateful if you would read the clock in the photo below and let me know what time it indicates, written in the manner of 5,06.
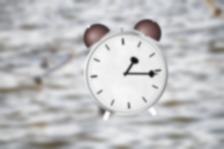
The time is 1,16
